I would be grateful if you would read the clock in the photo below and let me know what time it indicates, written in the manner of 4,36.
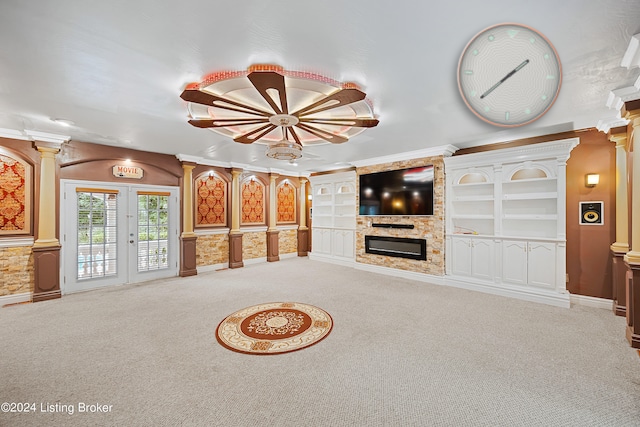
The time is 1,38
